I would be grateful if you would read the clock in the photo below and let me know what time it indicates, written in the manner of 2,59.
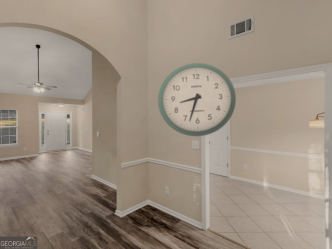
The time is 8,33
